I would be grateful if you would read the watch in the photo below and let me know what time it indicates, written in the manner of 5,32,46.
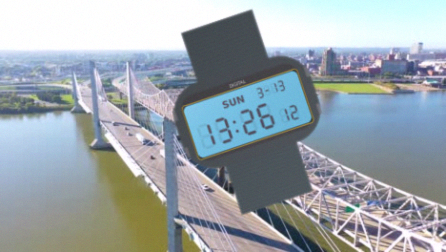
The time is 13,26,12
